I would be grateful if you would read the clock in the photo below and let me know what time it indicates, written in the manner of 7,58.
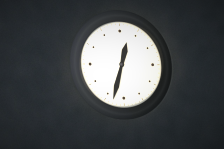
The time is 12,33
